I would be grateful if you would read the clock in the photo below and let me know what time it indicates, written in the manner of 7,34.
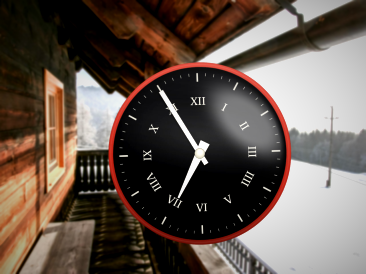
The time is 6,55
